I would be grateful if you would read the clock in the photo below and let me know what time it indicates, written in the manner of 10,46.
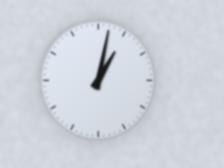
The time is 1,02
